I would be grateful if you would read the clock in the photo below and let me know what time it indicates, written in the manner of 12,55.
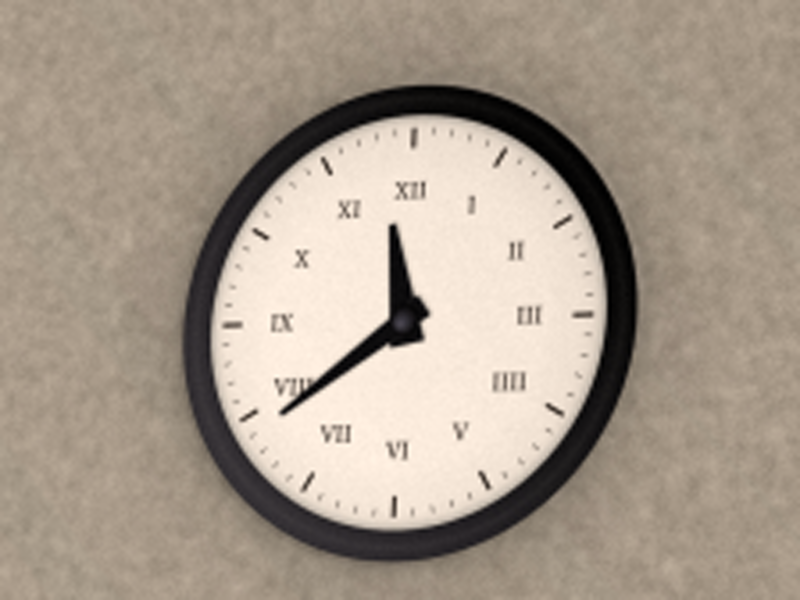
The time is 11,39
